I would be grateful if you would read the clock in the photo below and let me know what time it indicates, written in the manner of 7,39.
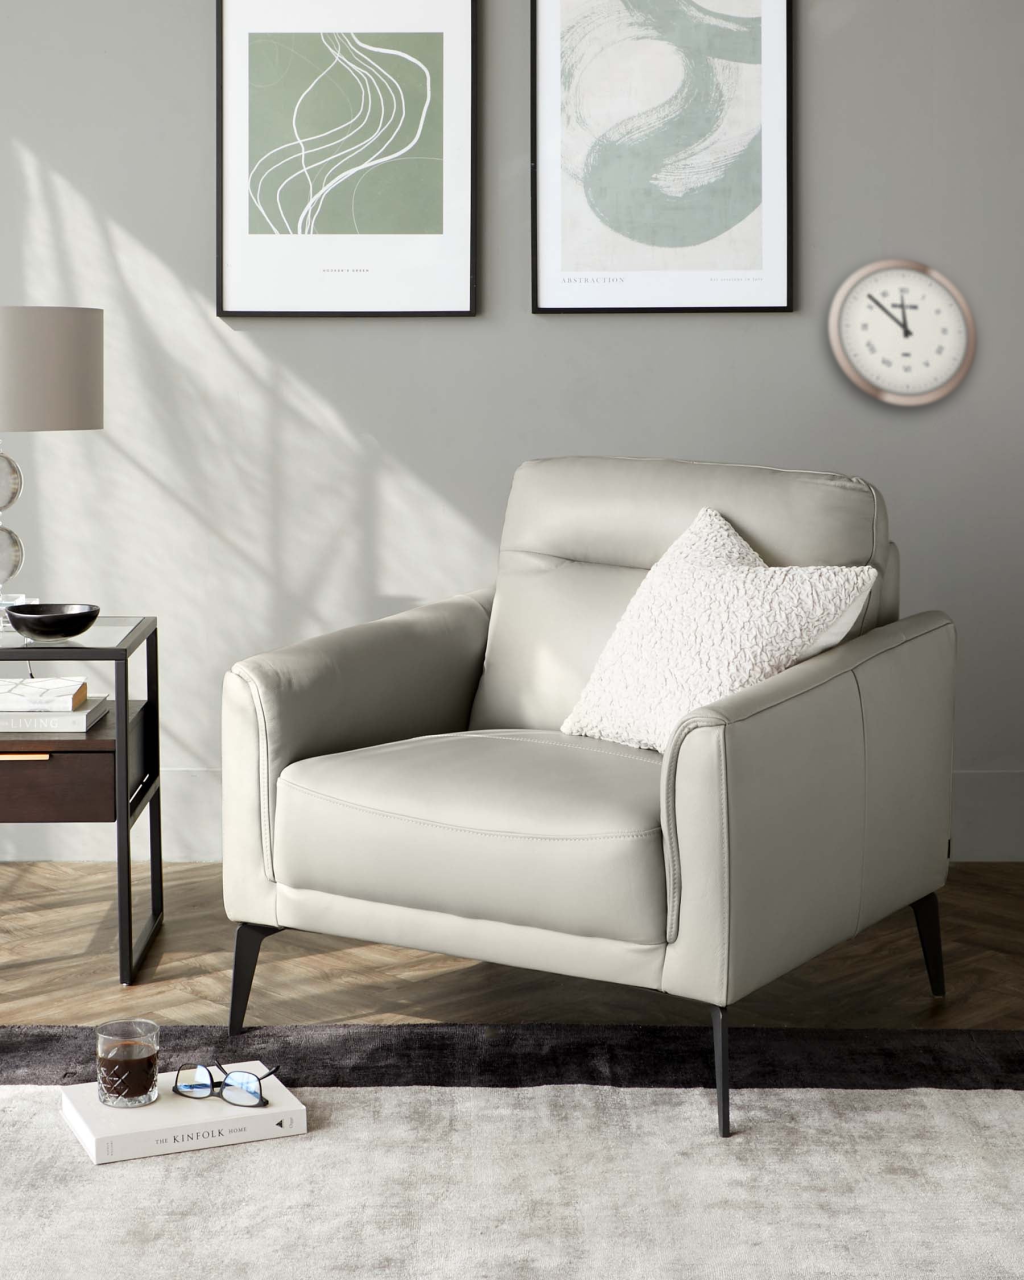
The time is 11,52
